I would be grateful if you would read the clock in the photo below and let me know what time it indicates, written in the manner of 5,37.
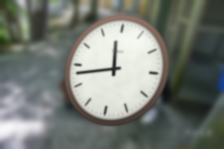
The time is 11,43
